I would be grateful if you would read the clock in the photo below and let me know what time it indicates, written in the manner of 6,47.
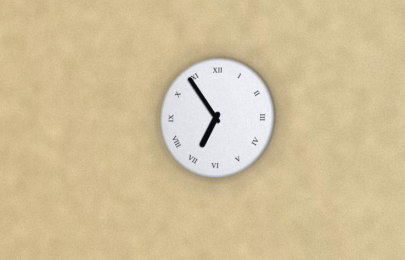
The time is 6,54
